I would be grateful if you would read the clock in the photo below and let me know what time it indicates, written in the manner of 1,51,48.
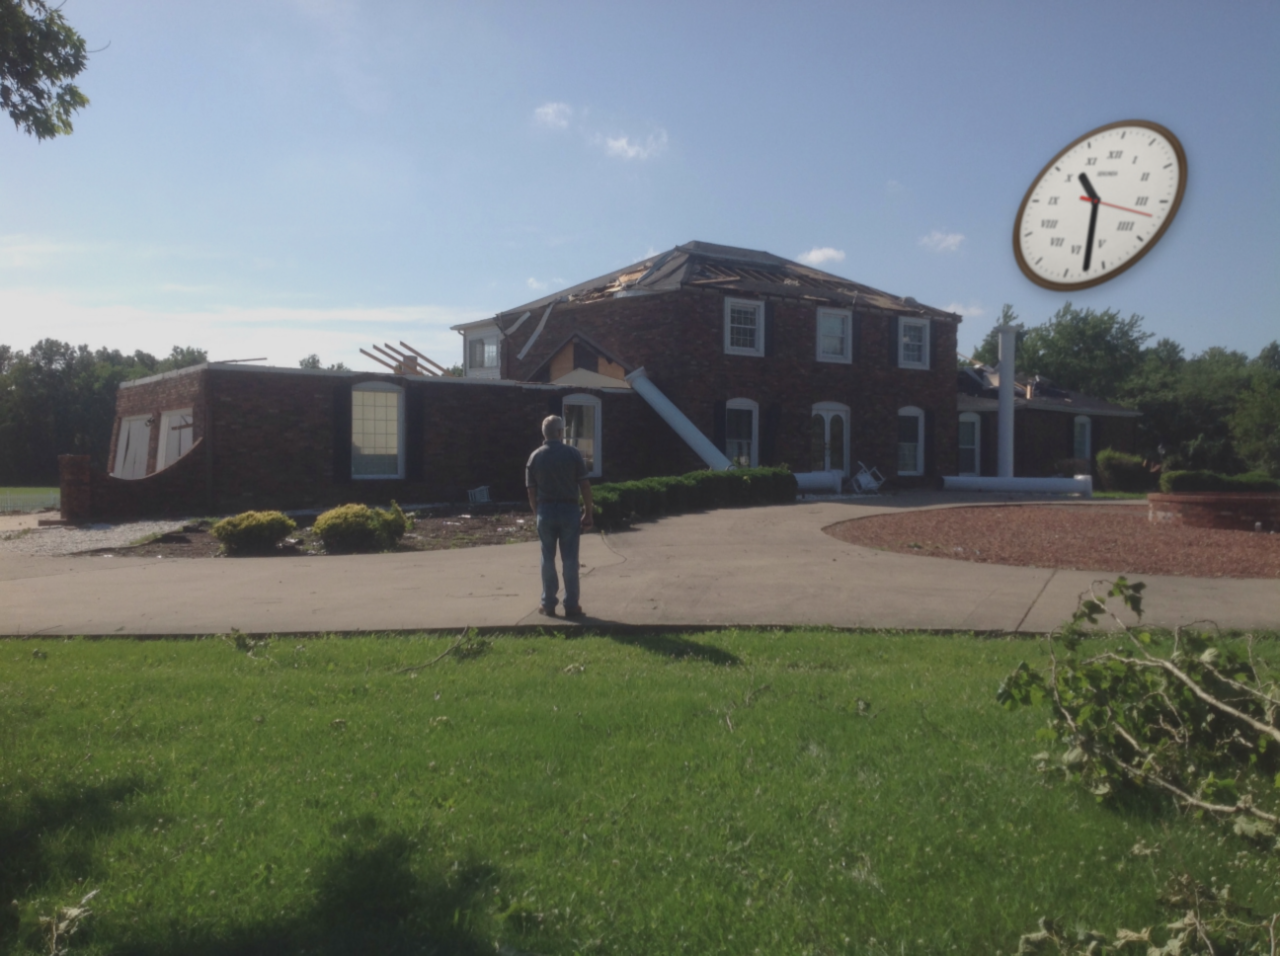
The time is 10,27,17
